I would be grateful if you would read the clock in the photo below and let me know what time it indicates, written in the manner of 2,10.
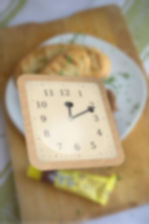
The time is 12,11
